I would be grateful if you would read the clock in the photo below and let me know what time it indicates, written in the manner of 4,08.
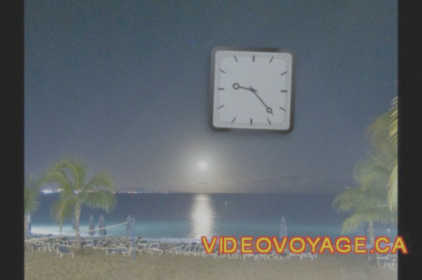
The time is 9,23
